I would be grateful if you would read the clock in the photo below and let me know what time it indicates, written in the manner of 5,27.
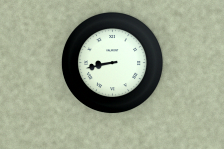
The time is 8,43
